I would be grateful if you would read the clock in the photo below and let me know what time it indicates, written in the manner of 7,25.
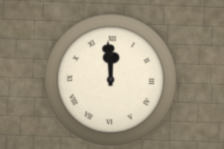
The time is 11,59
